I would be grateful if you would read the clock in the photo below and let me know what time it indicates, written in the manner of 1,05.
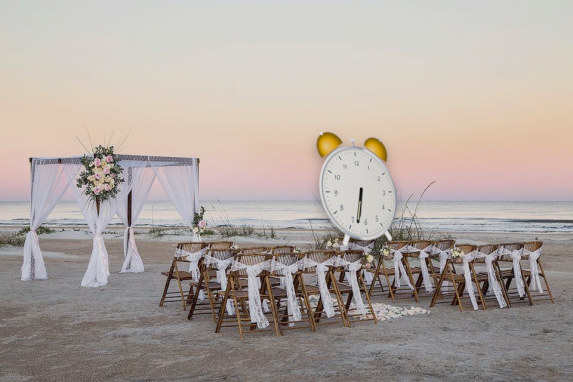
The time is 6,33
